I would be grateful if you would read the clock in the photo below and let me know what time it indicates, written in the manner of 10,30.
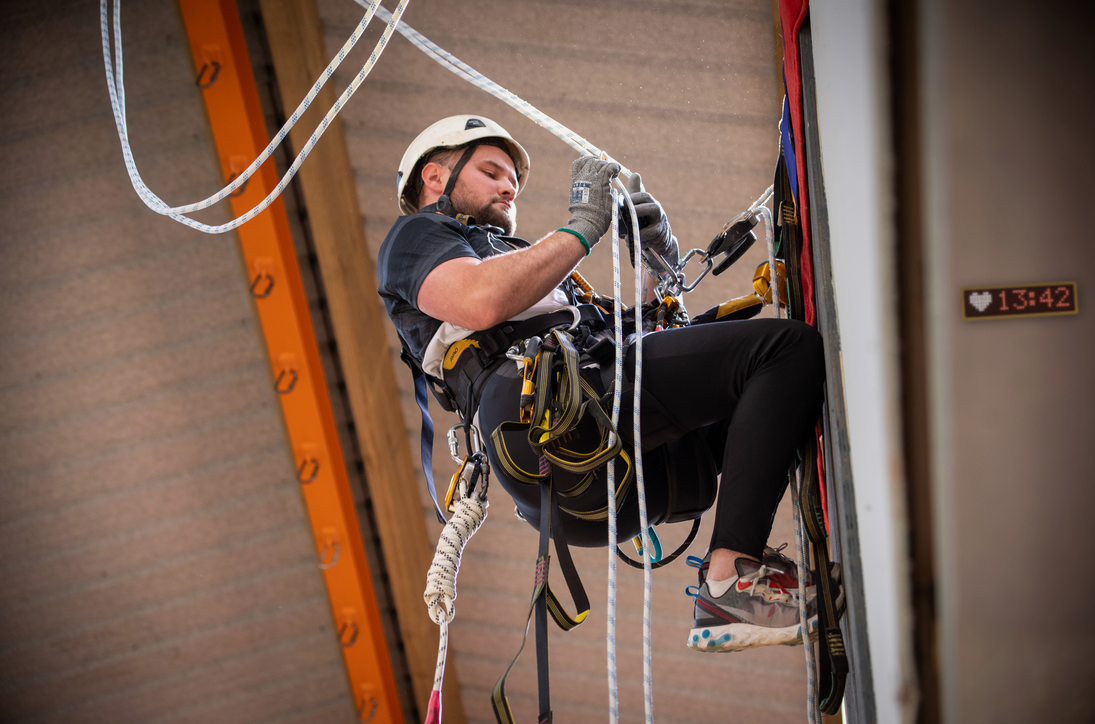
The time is 13,42
